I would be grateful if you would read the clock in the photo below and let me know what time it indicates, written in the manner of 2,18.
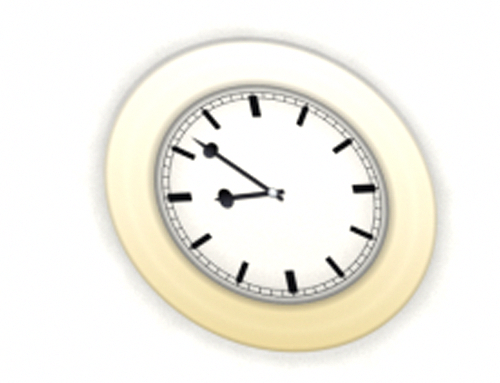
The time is 8,52
